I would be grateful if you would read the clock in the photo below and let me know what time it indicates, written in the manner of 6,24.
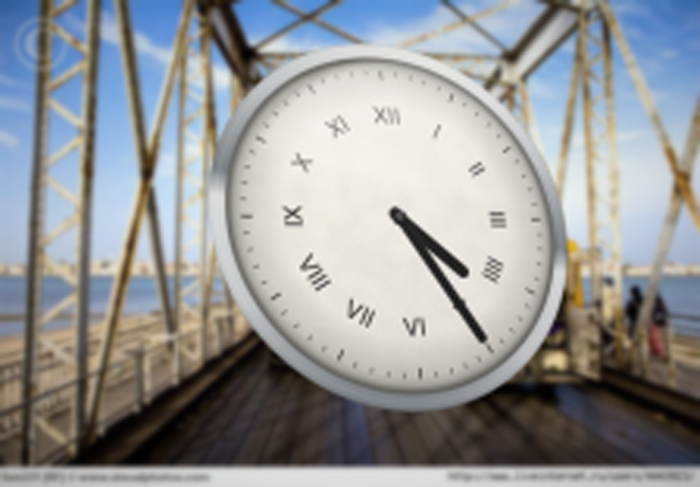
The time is 4,25
